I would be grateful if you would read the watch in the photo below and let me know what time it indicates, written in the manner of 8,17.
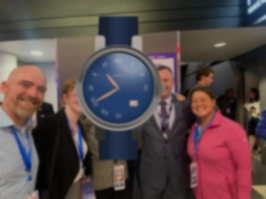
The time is 10,40
